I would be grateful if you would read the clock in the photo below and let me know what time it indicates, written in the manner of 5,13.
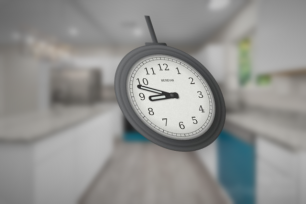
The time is 8,48
